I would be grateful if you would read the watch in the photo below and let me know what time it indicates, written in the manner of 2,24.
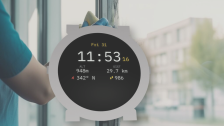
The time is 11,53
